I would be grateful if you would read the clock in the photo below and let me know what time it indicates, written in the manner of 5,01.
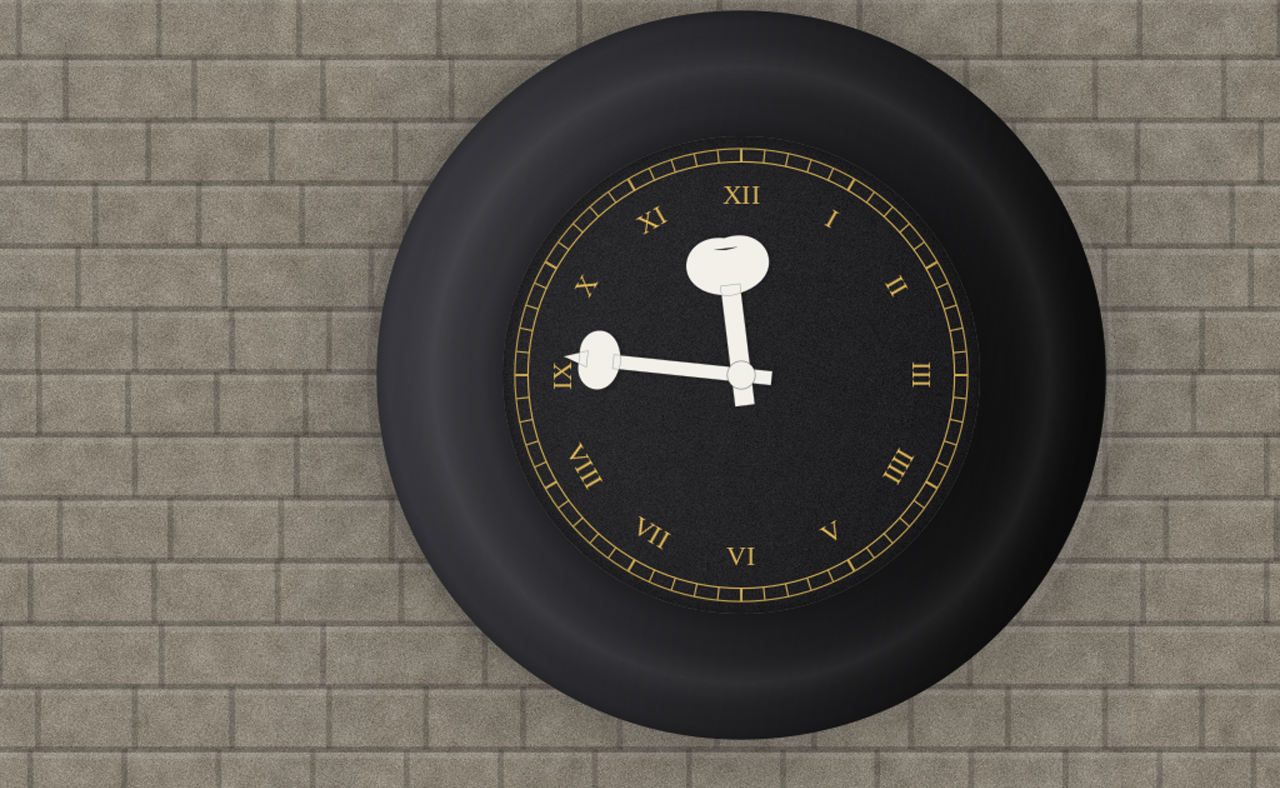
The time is 11,46
